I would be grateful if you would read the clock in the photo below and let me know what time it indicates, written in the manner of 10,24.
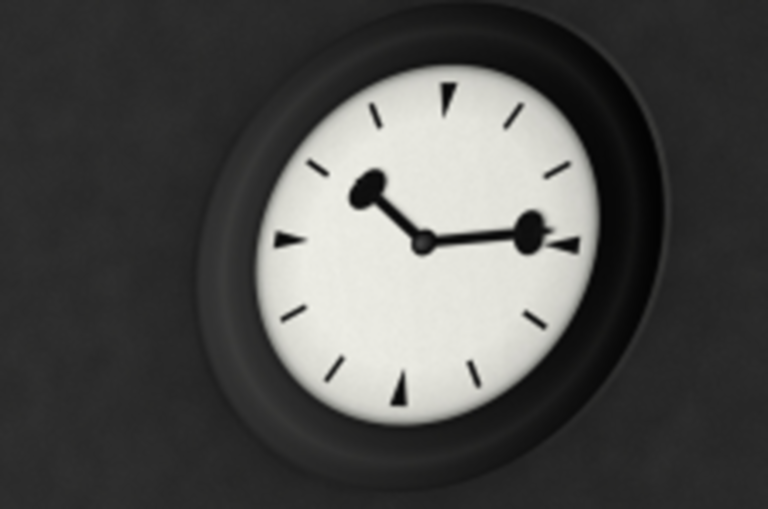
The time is 10,14
